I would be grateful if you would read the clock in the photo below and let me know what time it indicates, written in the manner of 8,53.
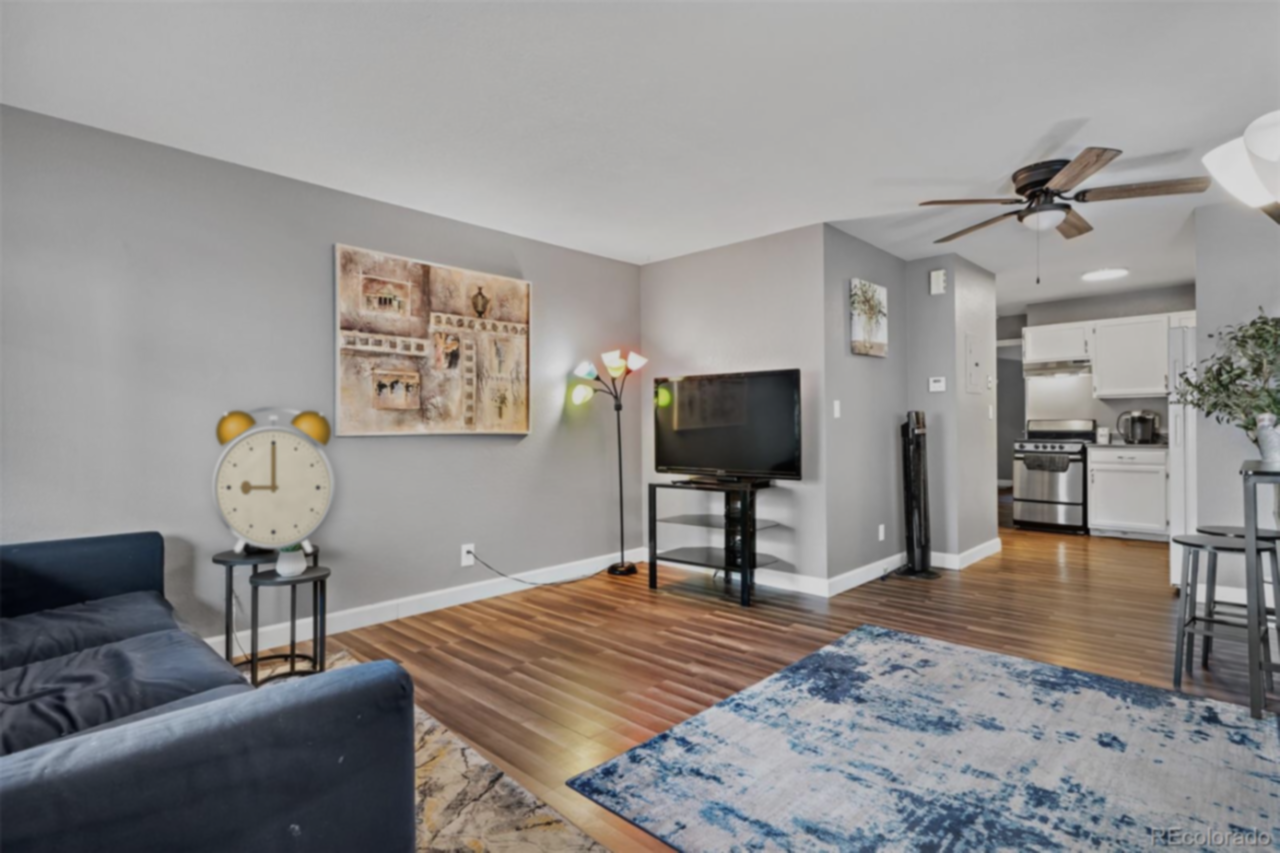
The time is 9,00
